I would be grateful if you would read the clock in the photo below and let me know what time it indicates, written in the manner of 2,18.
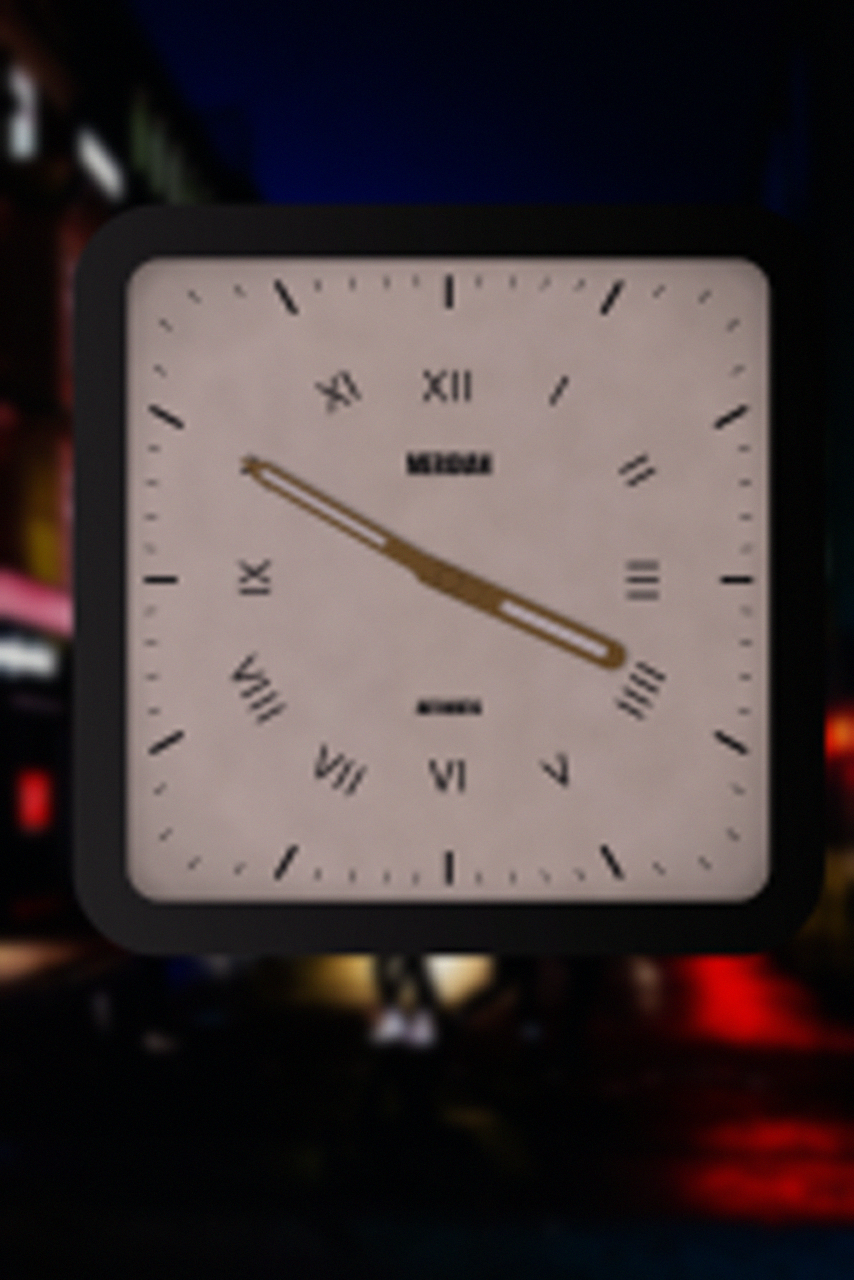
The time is 3,50
